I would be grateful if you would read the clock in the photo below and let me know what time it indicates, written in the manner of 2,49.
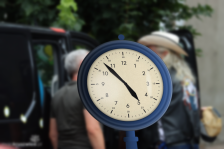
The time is 4,53
